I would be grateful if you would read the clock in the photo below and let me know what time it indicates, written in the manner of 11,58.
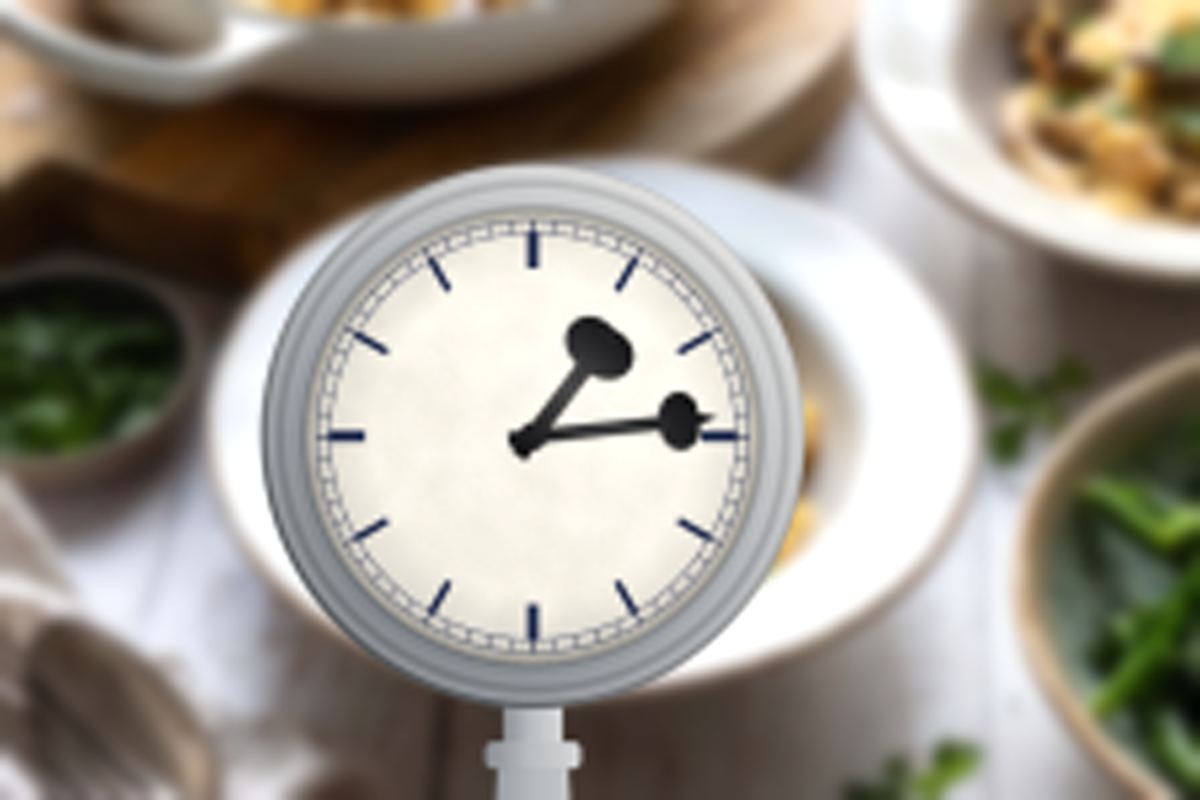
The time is 1,14
